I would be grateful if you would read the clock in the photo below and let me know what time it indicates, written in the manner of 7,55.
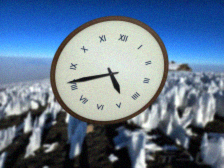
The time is 4,41
